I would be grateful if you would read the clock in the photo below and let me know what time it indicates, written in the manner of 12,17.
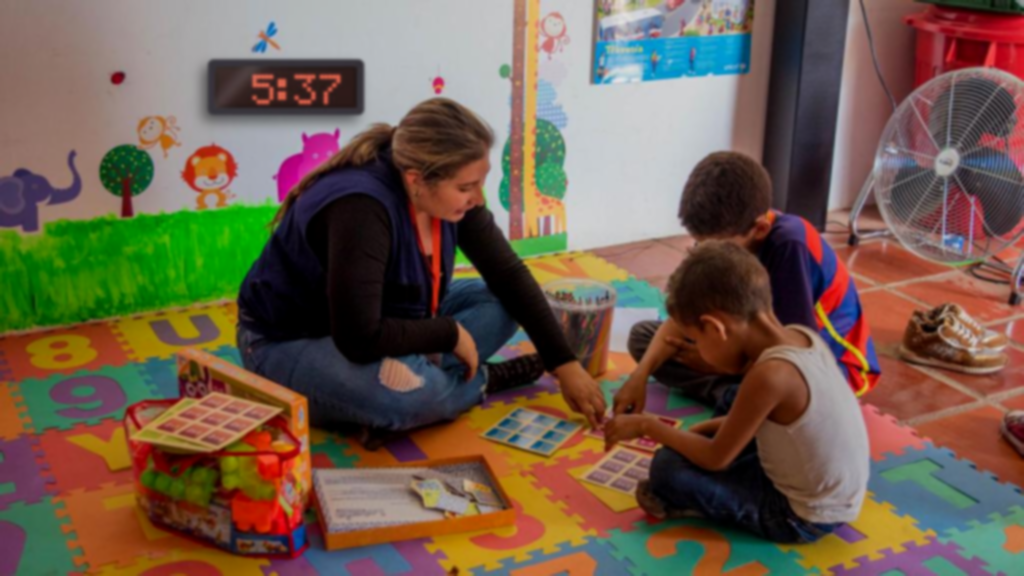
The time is 5,37
